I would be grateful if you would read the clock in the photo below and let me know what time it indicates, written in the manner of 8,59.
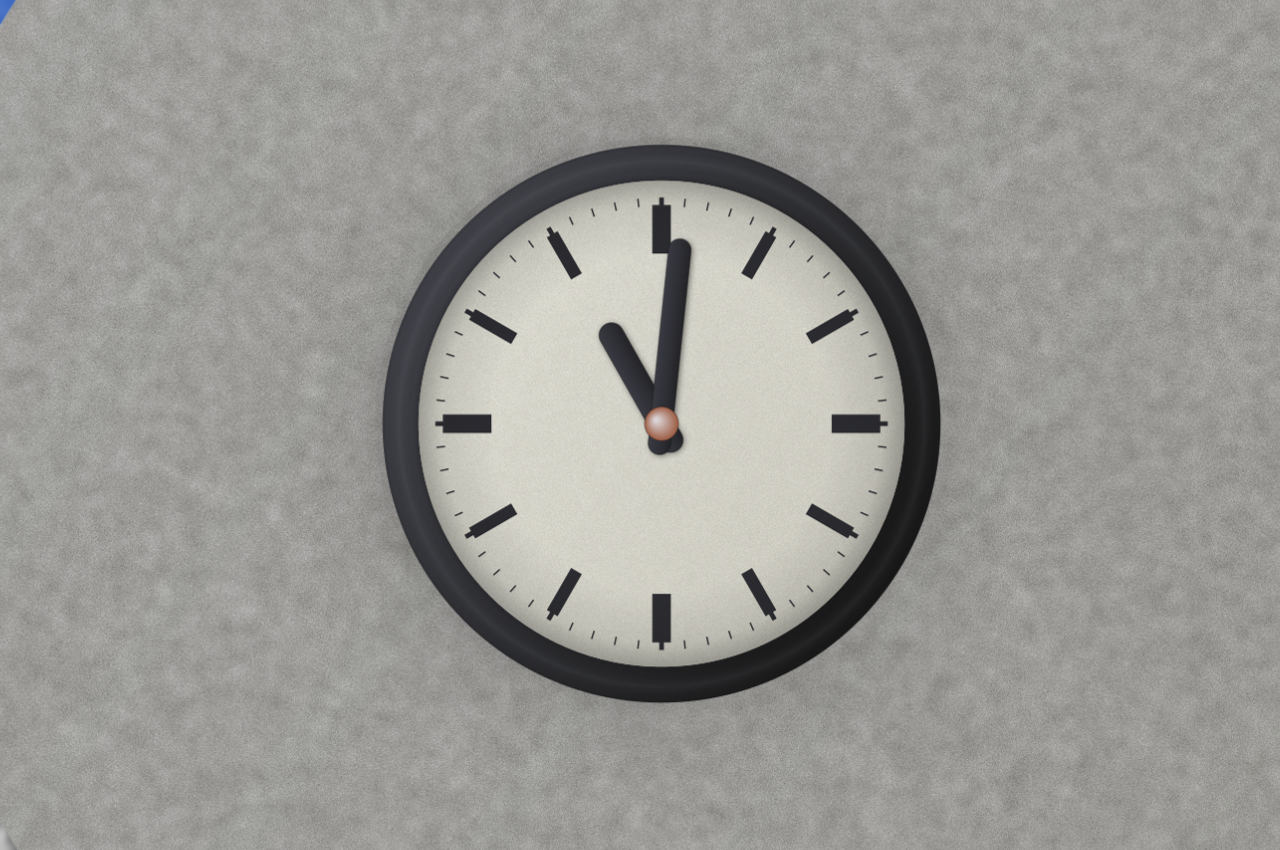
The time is 11,01
